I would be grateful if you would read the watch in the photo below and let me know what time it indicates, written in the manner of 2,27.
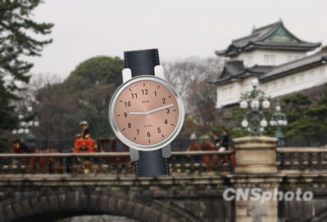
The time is 9,13
